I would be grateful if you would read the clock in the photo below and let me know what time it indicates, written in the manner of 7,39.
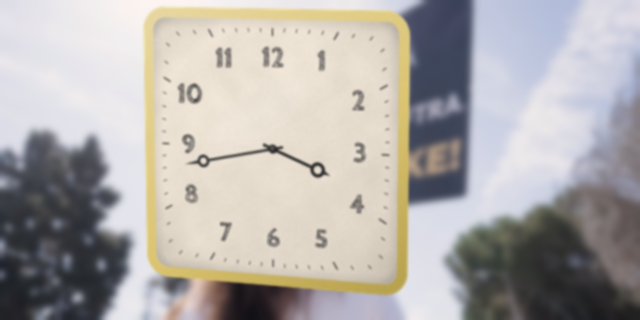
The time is 3,43
